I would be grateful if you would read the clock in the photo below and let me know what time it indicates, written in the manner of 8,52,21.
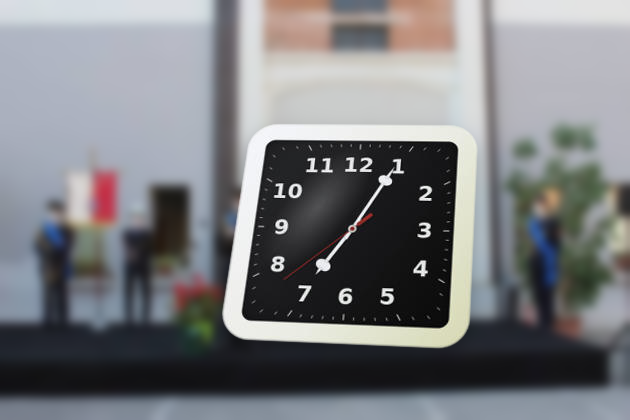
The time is 7,04,38
